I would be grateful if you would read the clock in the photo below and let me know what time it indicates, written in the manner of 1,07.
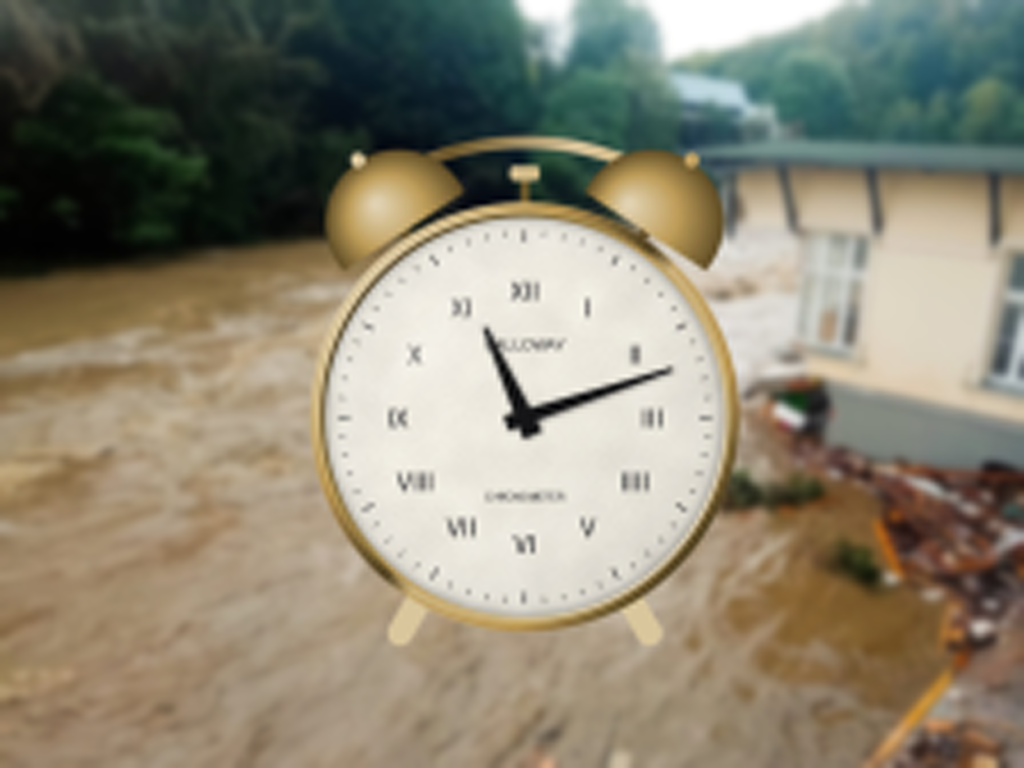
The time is 11,12
